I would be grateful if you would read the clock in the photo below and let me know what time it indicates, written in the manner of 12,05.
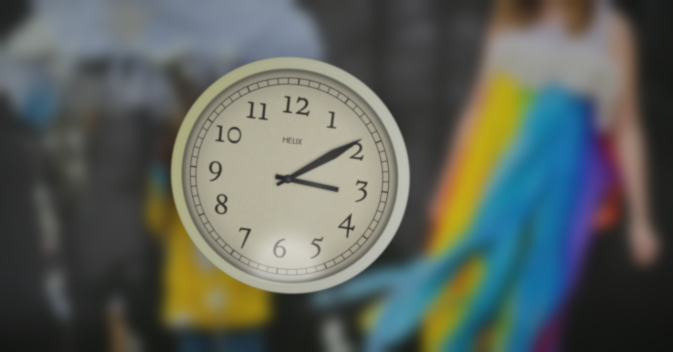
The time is 3,09
